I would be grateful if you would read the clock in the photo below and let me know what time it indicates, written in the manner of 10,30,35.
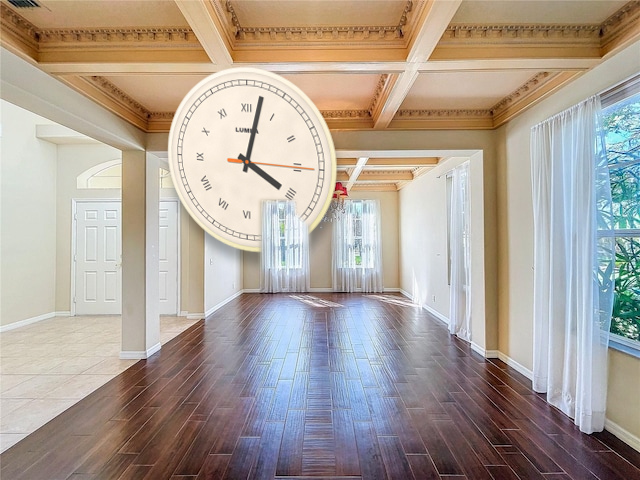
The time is 4,02,15
